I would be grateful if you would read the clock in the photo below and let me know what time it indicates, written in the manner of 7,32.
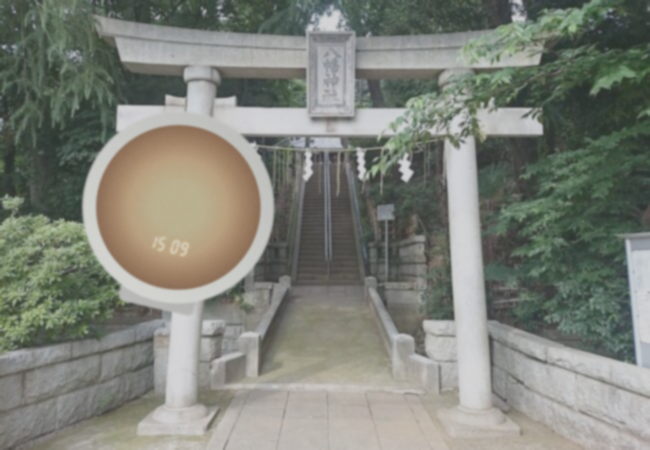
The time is 15,09
